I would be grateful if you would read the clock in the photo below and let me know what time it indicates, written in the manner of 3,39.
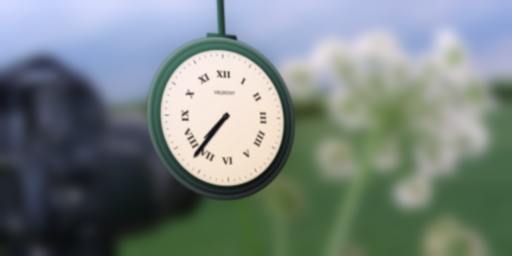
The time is 7,37
